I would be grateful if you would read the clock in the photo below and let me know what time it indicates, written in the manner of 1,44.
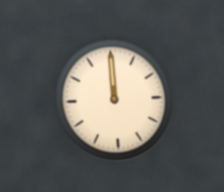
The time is 12,00
